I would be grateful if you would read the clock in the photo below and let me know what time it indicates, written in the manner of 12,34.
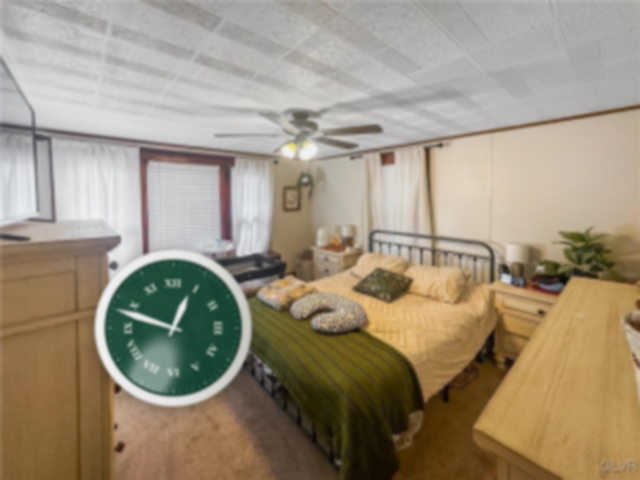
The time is 12,48
